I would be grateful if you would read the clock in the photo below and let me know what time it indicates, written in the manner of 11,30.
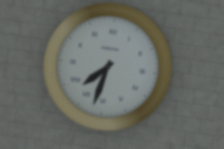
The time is 7,32
